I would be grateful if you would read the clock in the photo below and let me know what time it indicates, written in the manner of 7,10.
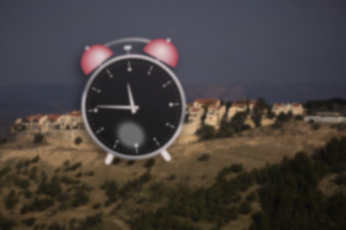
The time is 11,46
